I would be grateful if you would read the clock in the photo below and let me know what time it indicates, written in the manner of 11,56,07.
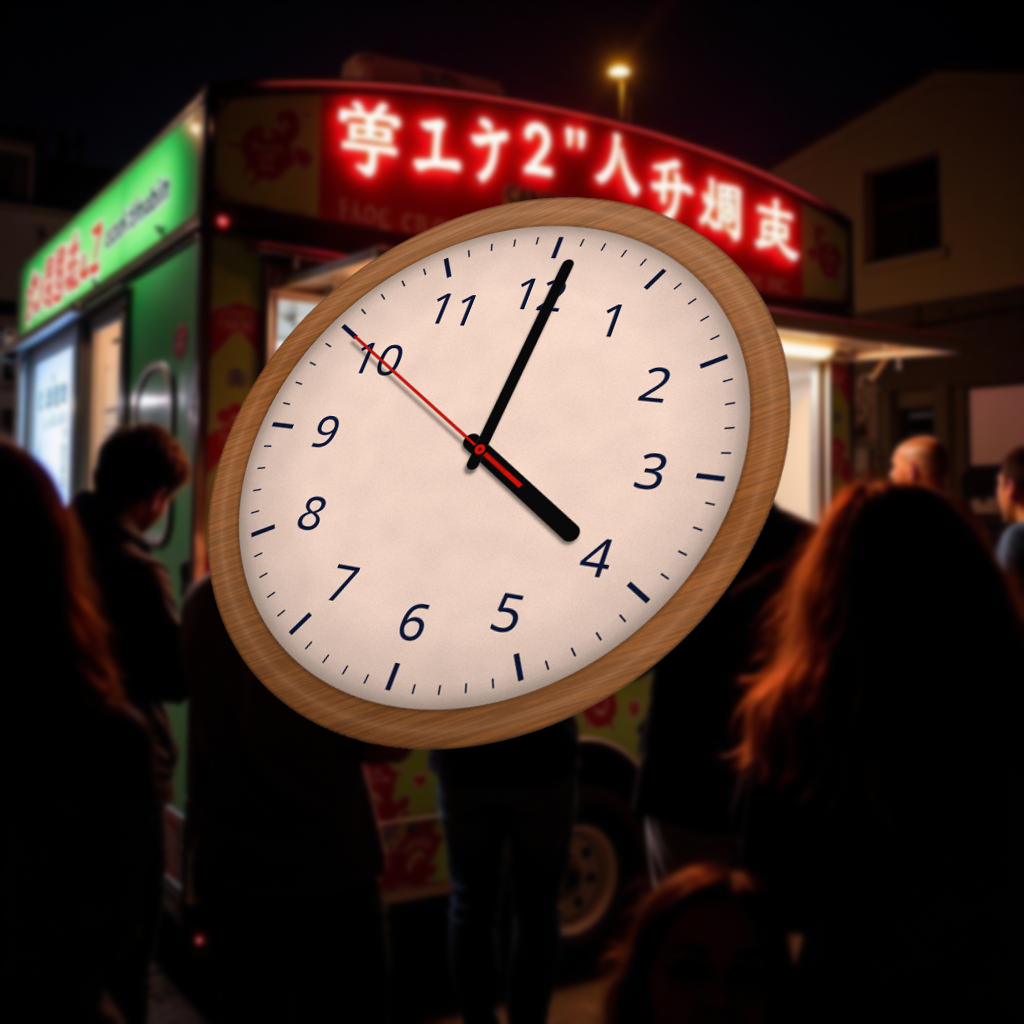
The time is 4,00,50
